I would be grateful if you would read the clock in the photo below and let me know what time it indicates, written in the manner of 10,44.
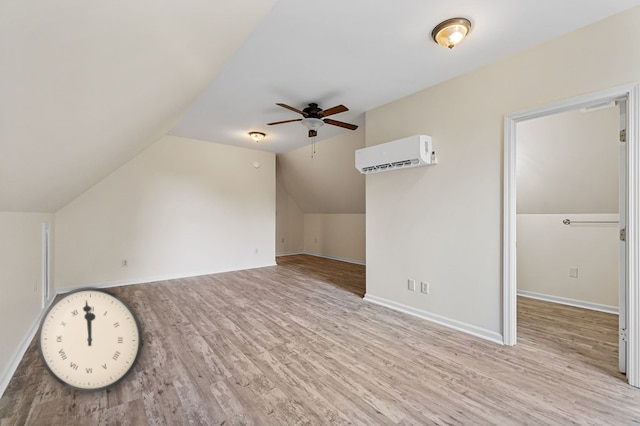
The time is 11,59
